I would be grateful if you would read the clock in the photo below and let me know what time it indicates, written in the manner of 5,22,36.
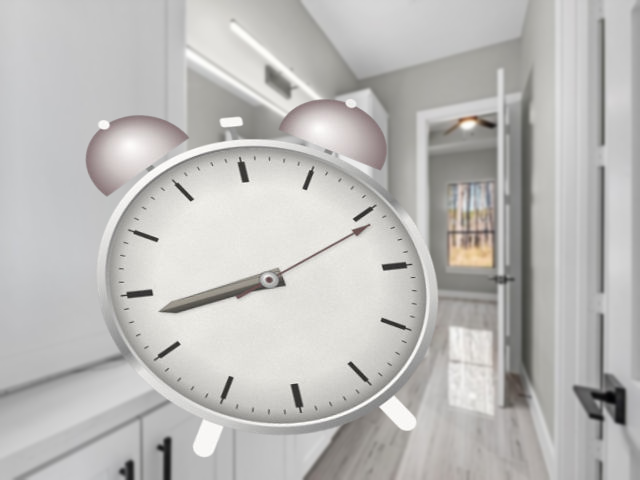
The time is 8,43,11
